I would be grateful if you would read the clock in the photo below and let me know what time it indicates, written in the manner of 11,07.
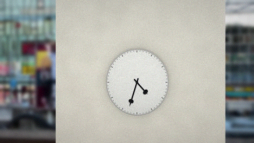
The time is 4,33
